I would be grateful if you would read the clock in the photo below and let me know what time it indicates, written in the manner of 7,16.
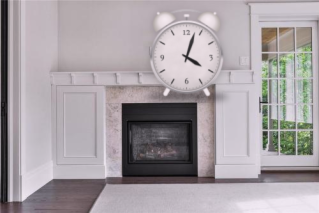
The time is 4,03
